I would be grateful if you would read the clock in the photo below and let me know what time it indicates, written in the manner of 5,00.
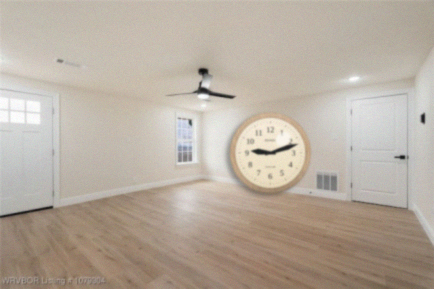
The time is 9,12
